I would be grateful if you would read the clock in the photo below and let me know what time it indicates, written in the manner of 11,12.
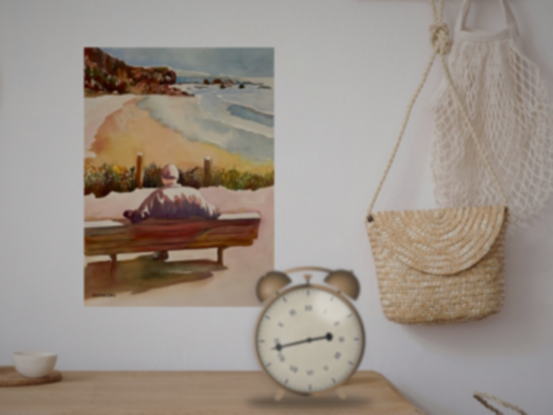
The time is 2,43
